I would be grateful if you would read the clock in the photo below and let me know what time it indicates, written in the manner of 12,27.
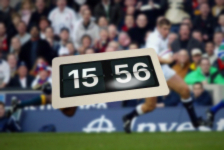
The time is 15,56
